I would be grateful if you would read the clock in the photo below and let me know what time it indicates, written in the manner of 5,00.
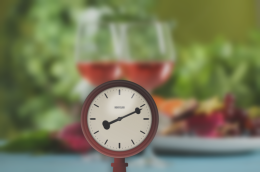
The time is 8,11
